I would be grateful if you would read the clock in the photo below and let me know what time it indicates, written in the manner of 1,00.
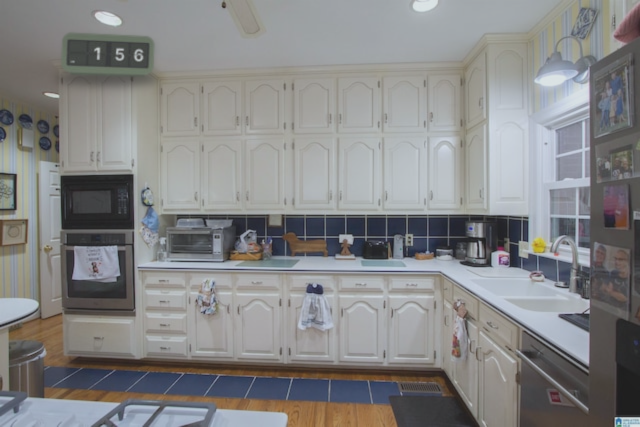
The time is 1,56
